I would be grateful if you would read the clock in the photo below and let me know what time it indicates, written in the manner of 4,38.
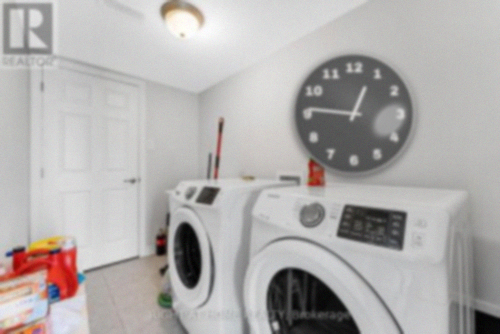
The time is 12,46
